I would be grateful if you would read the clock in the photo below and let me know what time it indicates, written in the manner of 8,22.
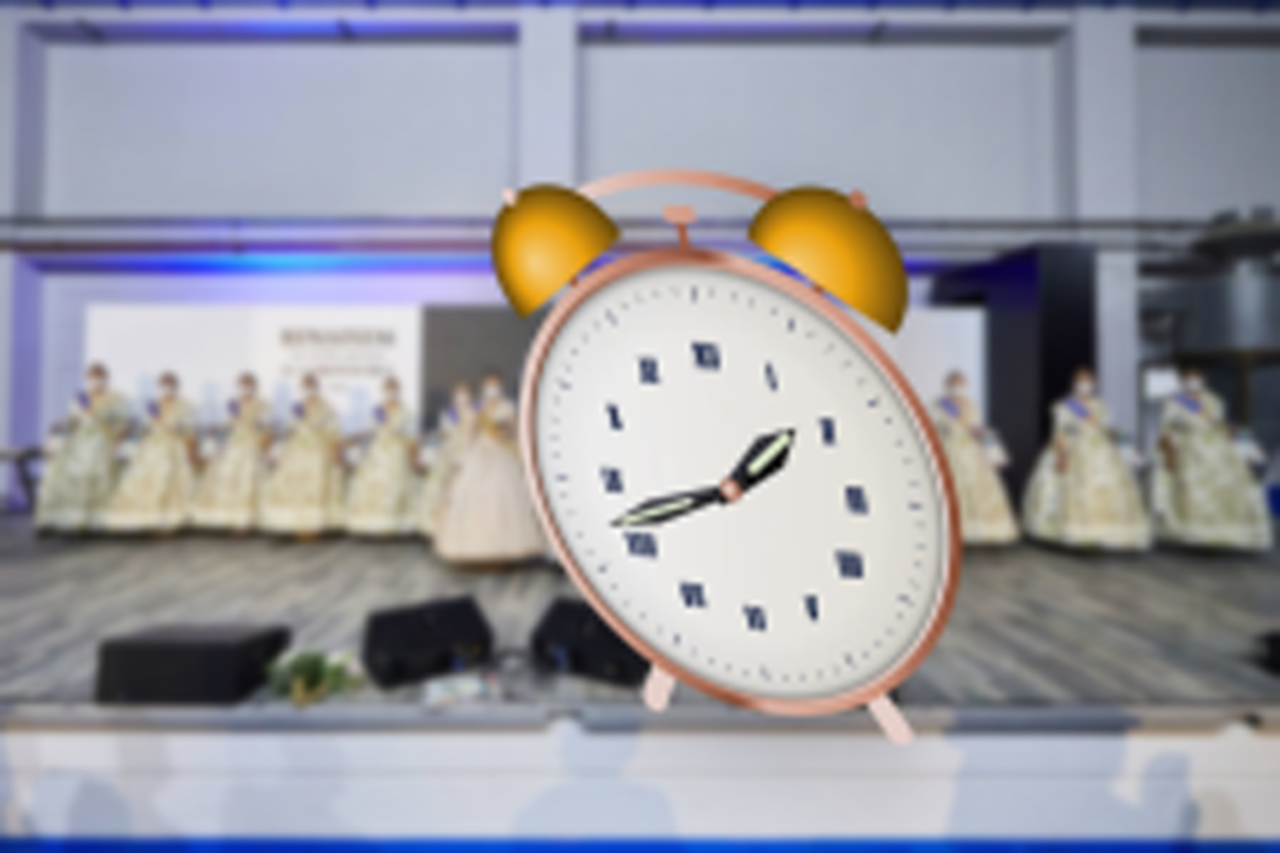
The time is 1,42
